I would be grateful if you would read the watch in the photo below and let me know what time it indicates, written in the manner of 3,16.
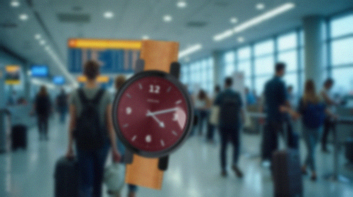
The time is 4,12
